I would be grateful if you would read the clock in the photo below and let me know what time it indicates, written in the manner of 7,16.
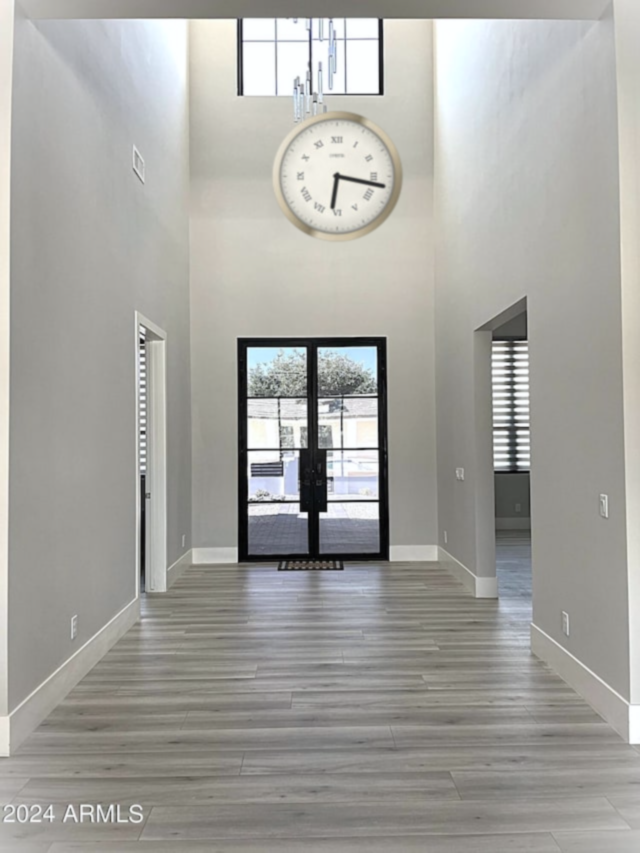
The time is 6,17
